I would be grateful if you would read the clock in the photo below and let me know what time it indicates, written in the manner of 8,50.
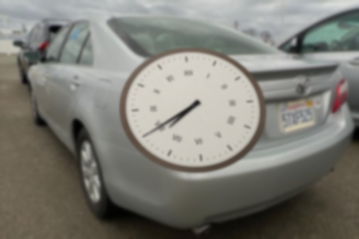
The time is 7,40
